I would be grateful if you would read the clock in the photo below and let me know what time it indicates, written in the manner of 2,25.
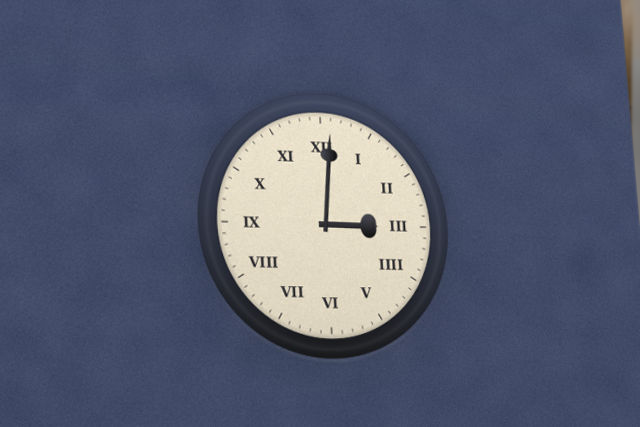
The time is 3,01
